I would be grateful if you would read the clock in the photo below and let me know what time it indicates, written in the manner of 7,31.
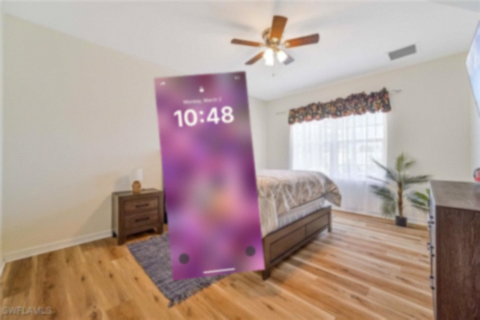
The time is 10,48
